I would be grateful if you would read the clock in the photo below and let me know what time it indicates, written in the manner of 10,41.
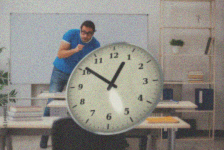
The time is 12,51
